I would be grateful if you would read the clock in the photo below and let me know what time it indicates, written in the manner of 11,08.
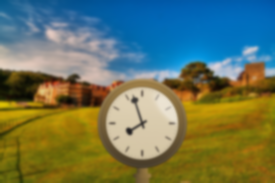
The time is 7,57
